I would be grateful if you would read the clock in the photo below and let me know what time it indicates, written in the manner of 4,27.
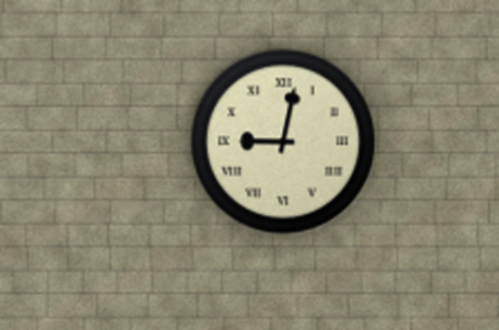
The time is 9,02
